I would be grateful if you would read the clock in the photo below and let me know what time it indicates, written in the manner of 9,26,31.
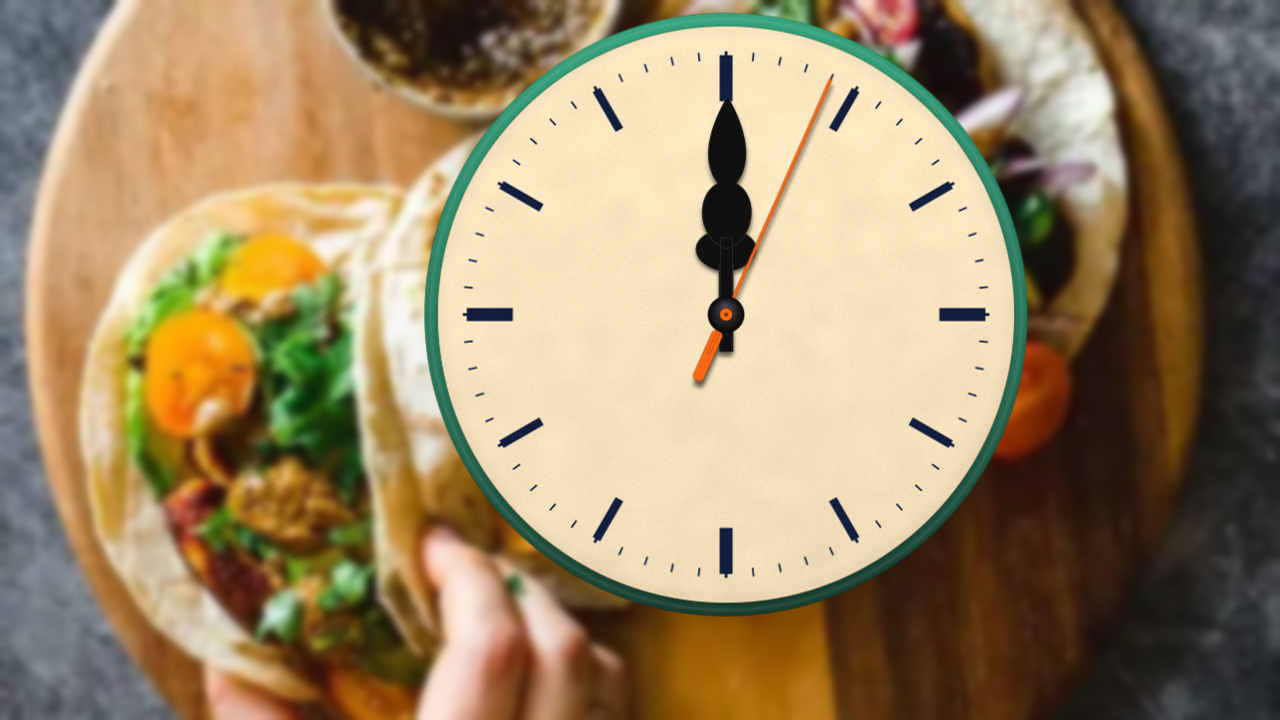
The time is 12,00,04
